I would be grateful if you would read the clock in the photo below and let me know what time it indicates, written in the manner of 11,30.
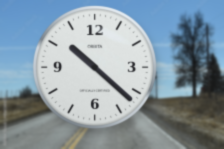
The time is 10,22
